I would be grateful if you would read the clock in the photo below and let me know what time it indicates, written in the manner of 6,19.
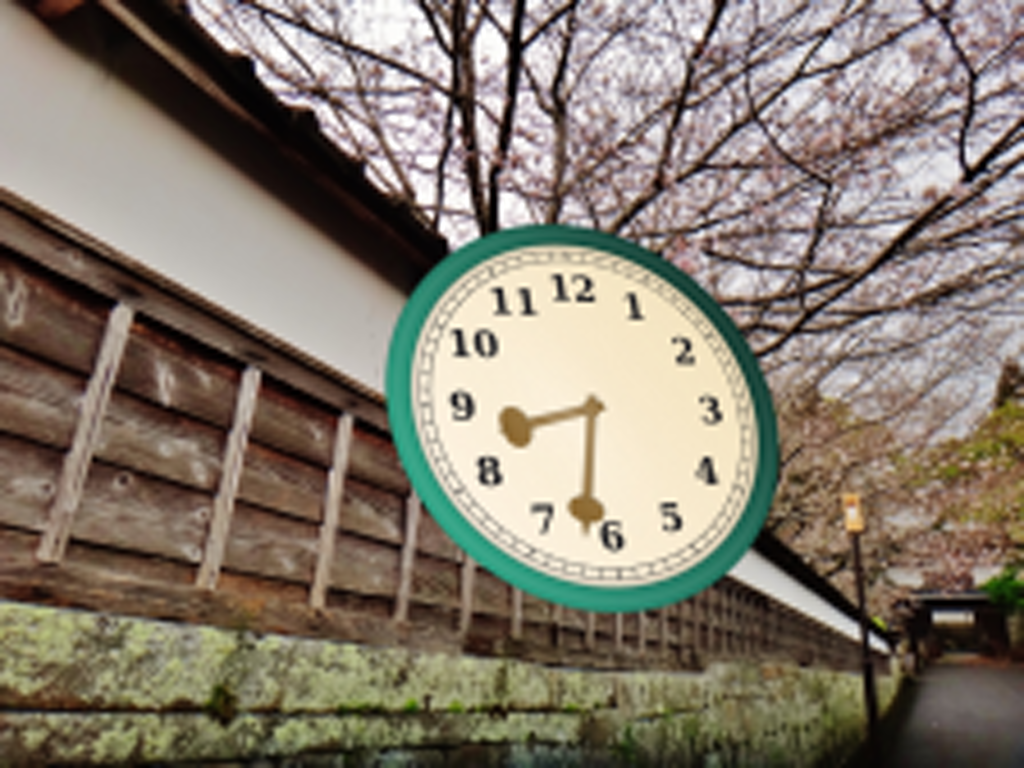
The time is 8,32
